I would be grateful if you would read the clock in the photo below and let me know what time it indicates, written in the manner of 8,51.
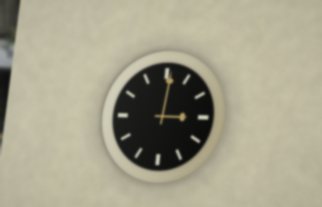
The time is 3,01
